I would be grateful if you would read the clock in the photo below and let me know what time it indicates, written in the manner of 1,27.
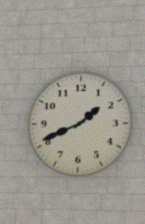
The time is 1,41
